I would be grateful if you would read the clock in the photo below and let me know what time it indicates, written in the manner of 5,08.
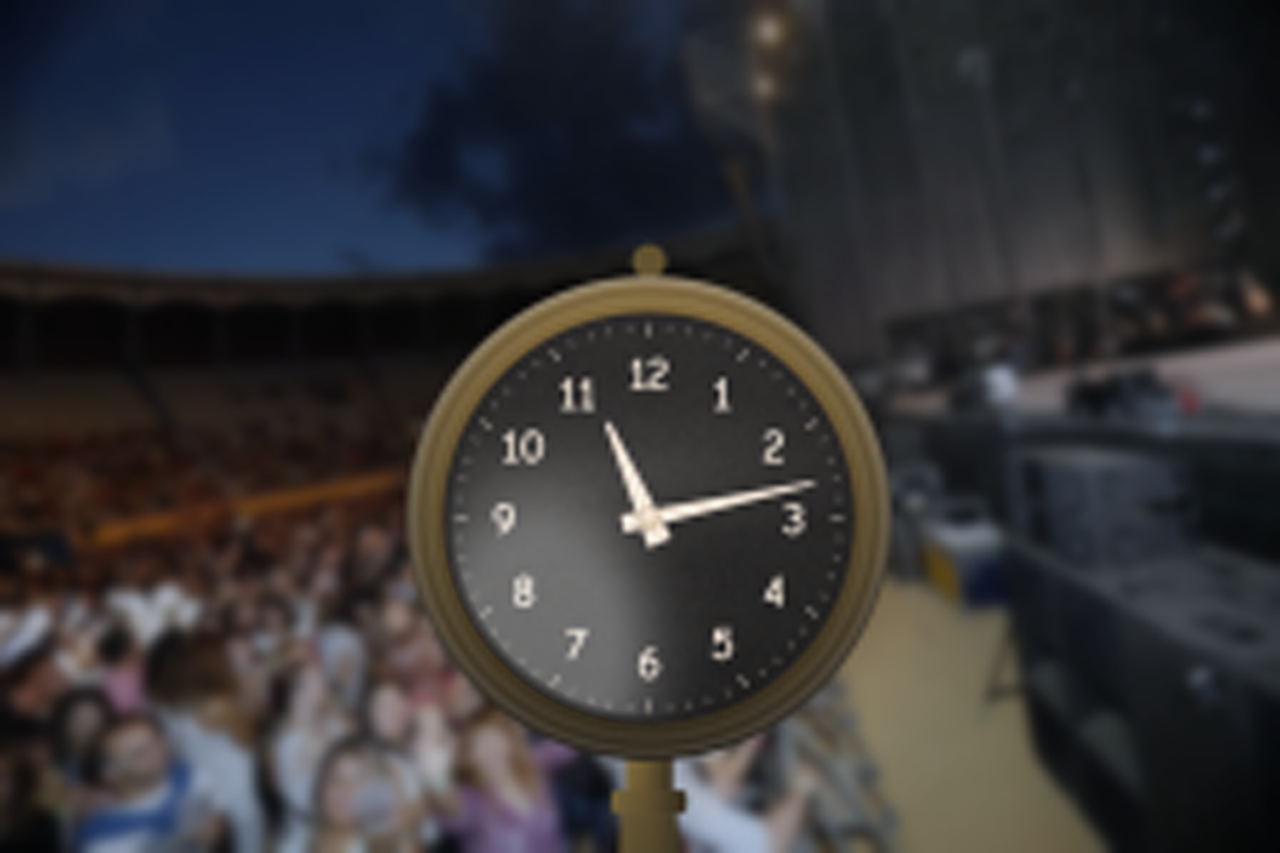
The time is 11,13
